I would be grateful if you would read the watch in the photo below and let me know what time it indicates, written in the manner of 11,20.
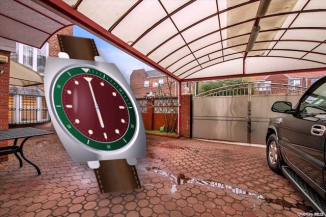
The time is 6,00
